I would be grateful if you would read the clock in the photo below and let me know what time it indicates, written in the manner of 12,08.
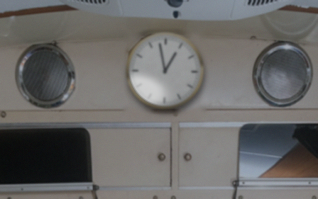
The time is 12,58
